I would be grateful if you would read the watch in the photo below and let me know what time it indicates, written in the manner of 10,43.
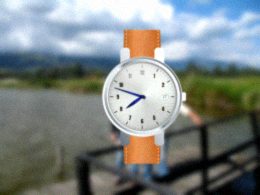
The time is 7,48
